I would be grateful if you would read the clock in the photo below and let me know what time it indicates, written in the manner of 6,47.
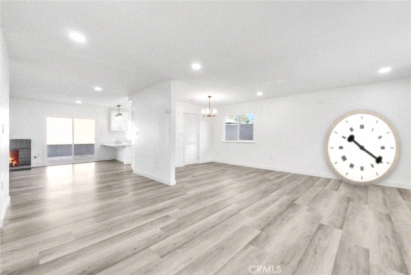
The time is 10,21
